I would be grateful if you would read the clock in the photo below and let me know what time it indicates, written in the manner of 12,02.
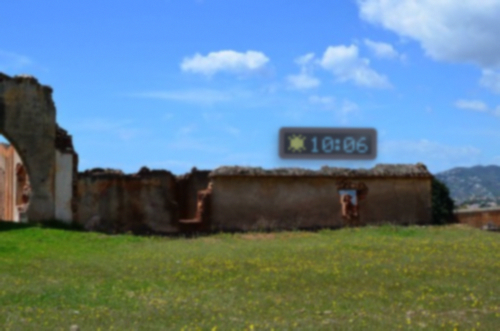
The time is 10,06
